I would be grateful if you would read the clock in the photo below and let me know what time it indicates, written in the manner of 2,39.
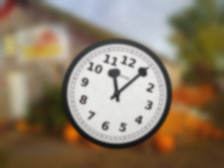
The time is 11,05
